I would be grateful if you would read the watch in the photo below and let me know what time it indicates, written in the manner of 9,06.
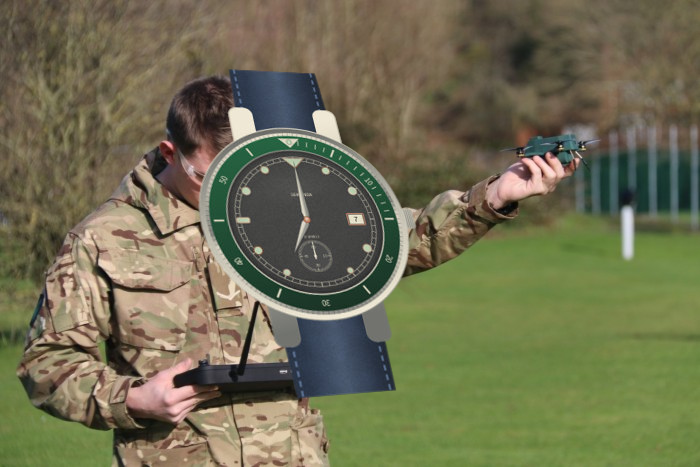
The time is 7,00
